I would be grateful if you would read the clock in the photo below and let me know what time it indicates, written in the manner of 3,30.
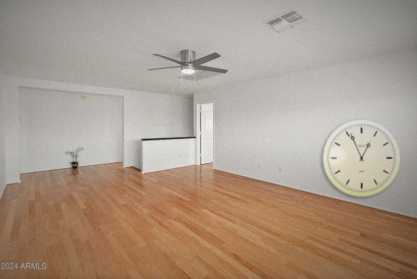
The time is 12,56
